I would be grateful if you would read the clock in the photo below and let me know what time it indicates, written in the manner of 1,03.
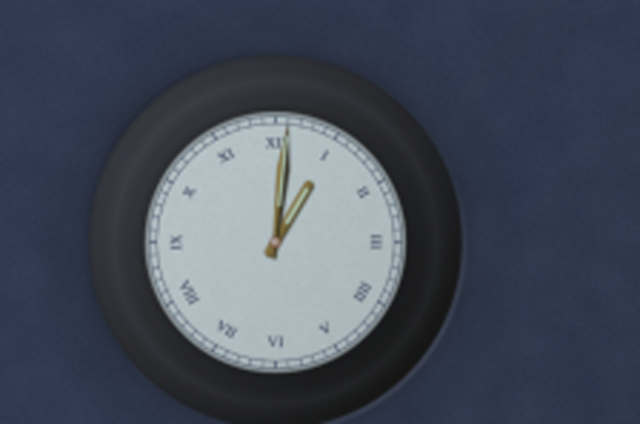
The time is 1,01
